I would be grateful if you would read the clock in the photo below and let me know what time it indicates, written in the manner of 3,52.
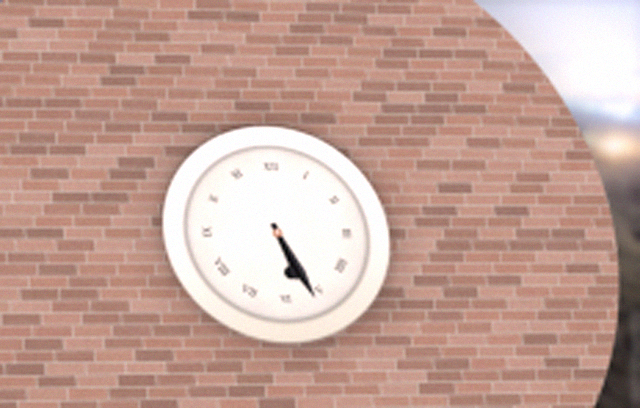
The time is 5,26
